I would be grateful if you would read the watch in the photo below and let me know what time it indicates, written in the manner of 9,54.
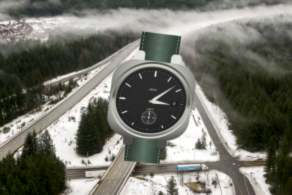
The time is 3,08
